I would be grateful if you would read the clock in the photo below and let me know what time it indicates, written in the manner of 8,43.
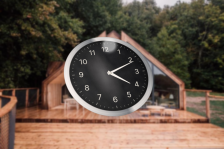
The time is 4,11
